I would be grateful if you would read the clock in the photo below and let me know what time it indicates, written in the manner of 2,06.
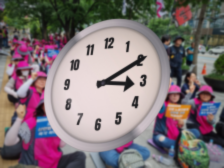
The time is 3,10
